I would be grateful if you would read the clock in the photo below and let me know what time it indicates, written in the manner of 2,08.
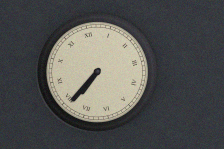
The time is 7,39
